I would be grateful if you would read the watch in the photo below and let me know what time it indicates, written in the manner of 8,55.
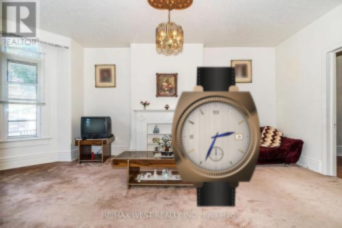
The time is 2,34
